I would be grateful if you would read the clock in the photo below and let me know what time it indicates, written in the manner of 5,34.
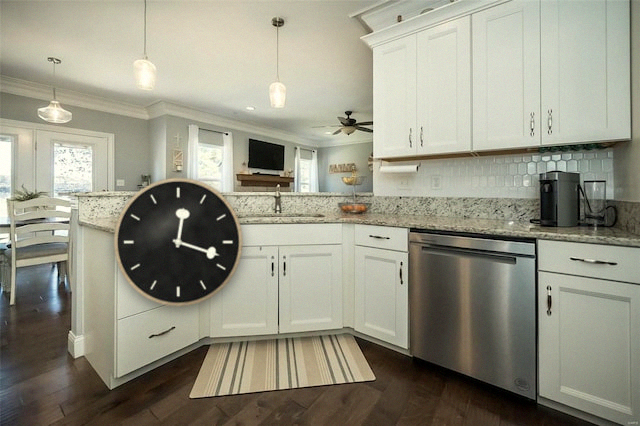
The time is 12,18
